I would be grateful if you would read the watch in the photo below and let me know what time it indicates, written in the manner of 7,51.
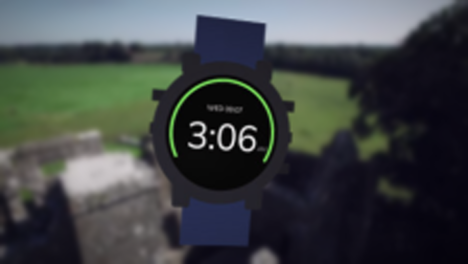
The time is 3,06
